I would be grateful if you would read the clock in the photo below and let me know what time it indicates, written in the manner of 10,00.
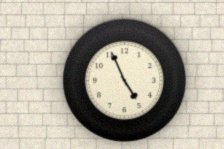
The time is 4,56
